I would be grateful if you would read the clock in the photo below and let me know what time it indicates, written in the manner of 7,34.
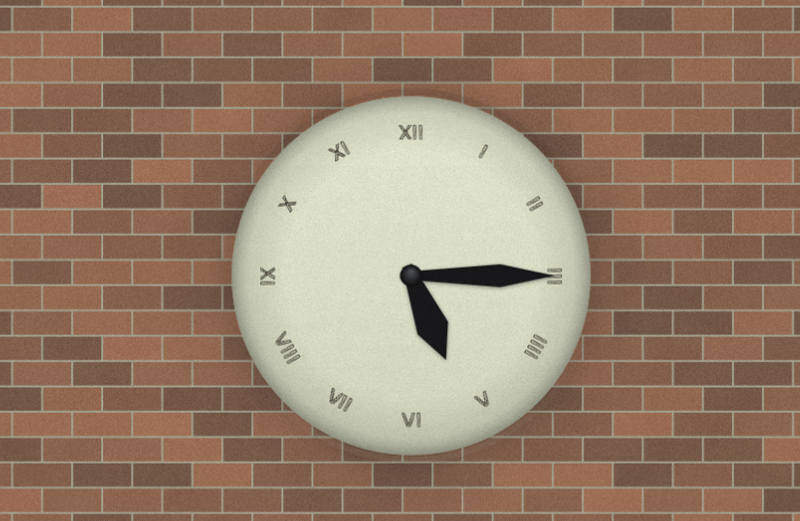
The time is 5,15
